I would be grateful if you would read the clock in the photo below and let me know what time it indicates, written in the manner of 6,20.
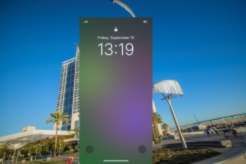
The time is 13,19
